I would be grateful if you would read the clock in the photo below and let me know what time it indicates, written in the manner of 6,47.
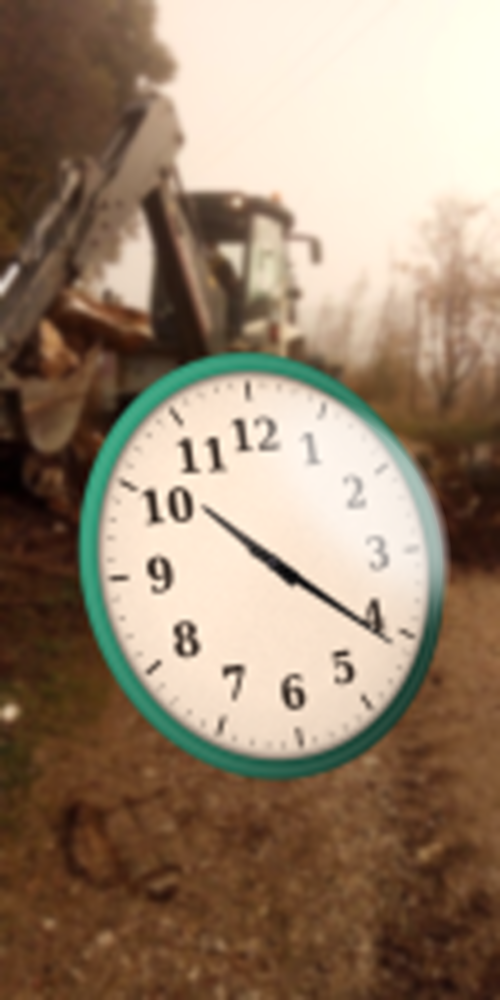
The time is 10,21
